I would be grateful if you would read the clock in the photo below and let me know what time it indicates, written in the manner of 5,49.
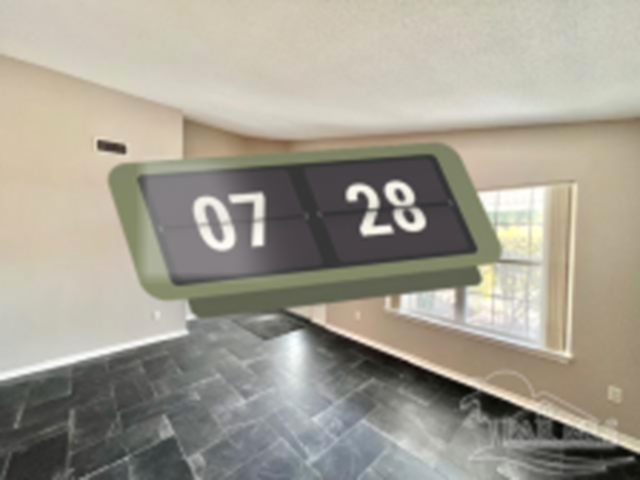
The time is 7,28
